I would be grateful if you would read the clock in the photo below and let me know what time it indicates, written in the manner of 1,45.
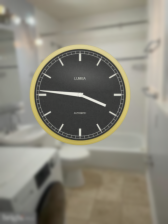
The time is 3,46
